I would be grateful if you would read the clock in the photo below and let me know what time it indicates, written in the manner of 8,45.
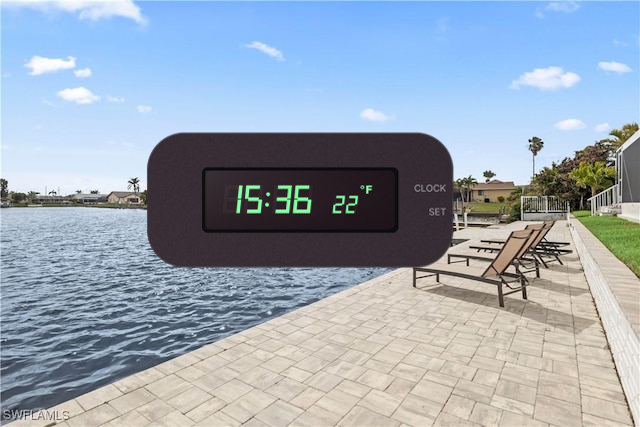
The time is 15,36
